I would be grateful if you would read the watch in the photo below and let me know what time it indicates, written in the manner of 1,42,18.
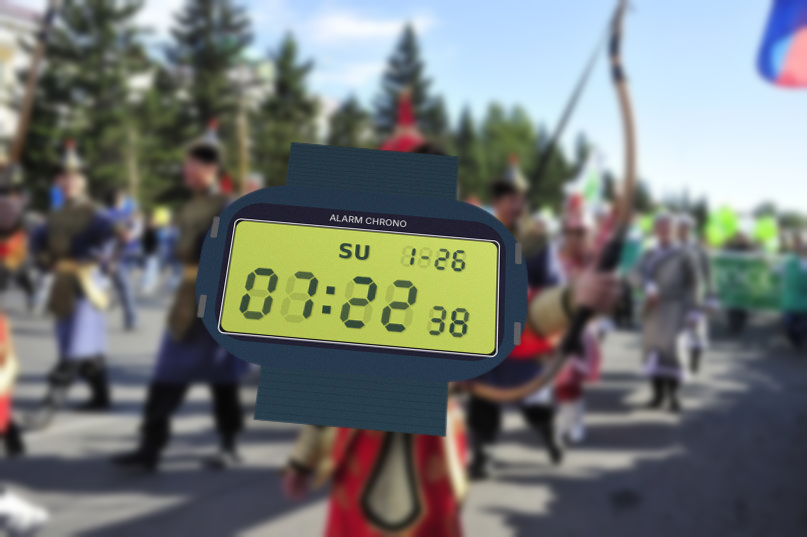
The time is 7,22,38
